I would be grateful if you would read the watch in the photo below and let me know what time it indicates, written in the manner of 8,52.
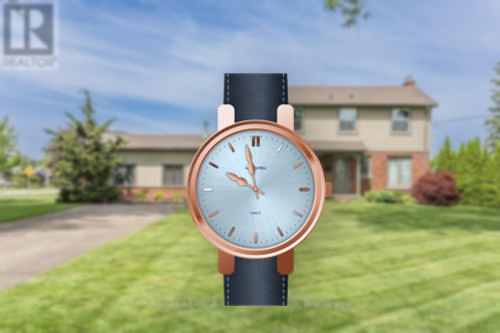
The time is 9,58
